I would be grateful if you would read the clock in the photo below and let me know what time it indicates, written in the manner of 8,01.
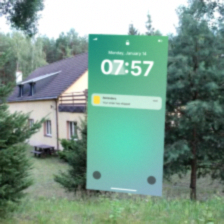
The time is 7,57
